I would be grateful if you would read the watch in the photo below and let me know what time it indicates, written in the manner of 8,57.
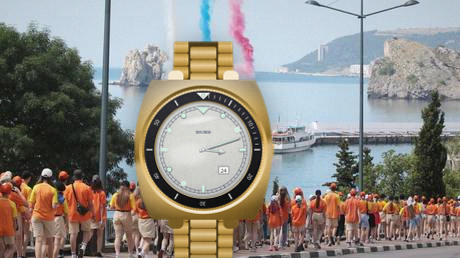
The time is 3,12
